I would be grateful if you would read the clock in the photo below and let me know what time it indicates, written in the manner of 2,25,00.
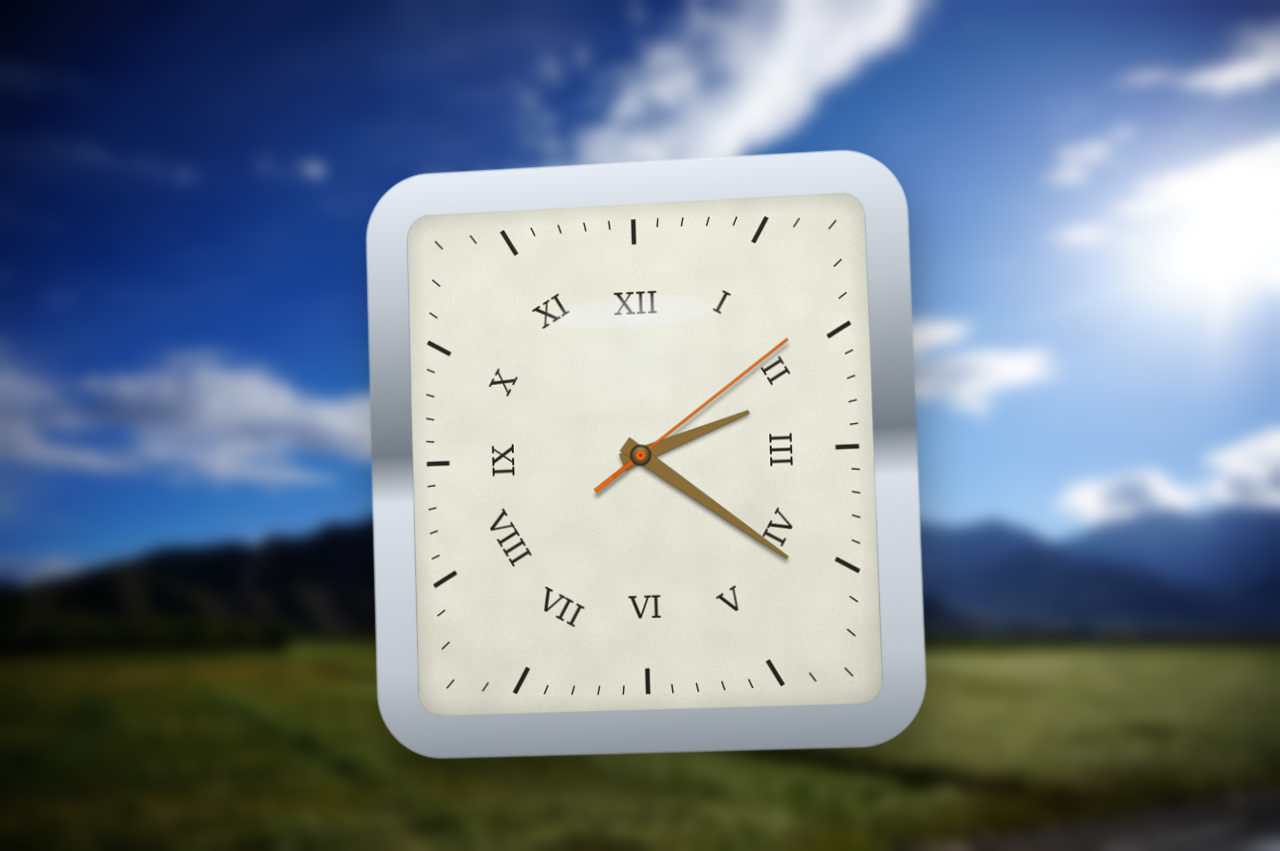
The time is 2,21,09
